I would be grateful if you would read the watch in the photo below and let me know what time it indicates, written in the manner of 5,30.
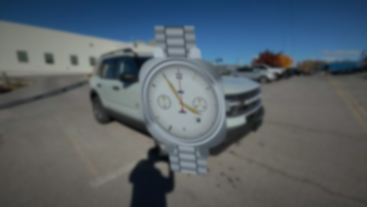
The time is 3,55
